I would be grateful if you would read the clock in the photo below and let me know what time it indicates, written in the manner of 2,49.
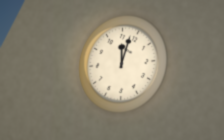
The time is 10,58
